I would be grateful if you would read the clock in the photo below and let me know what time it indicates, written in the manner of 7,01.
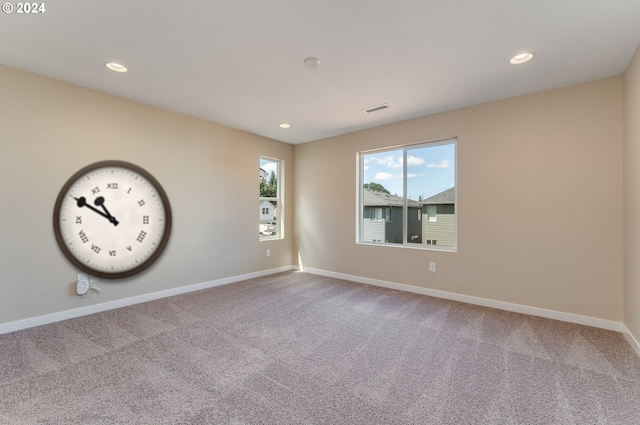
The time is 10,50
